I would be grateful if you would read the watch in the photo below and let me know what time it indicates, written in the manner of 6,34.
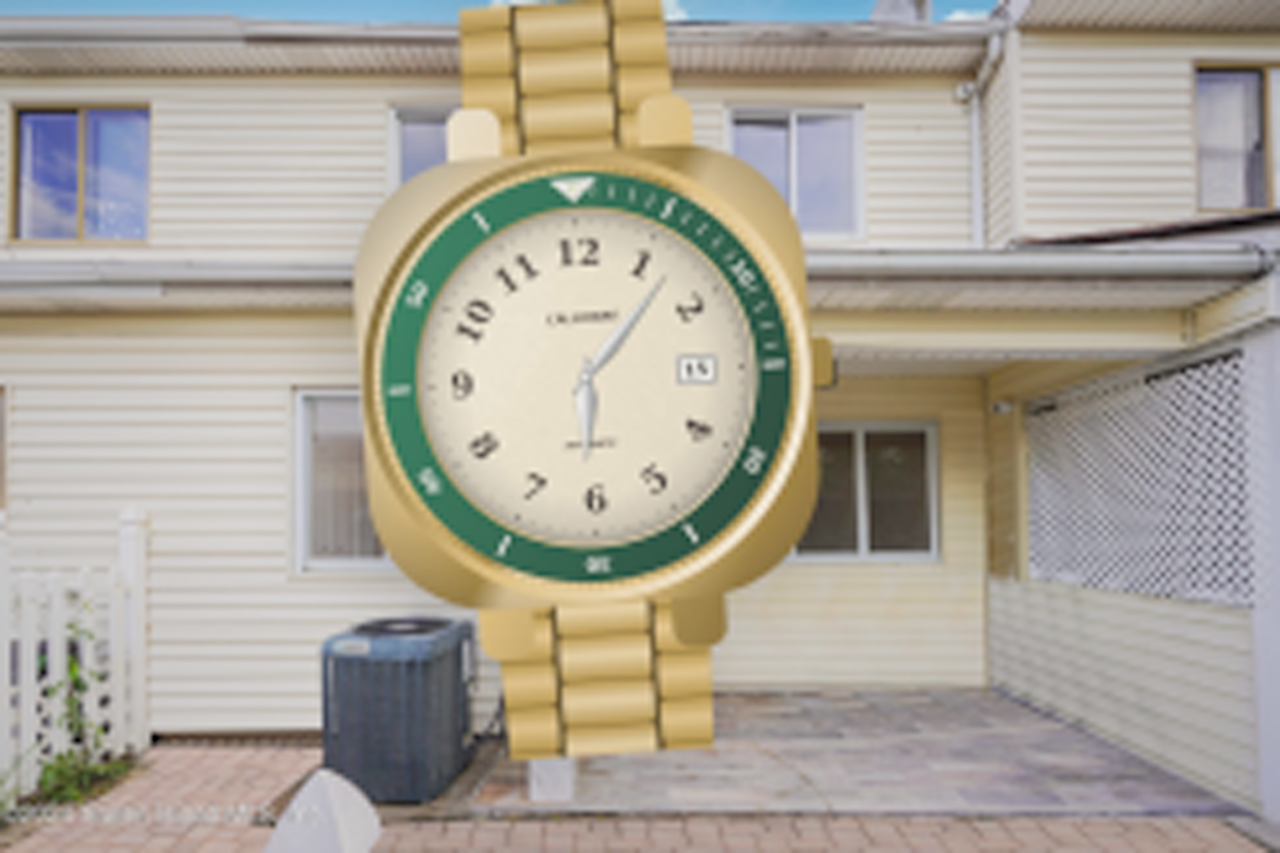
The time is 6,07
